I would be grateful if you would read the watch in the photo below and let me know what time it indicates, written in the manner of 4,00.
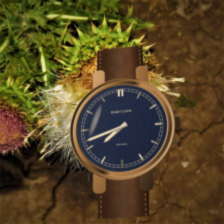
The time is 7,42
